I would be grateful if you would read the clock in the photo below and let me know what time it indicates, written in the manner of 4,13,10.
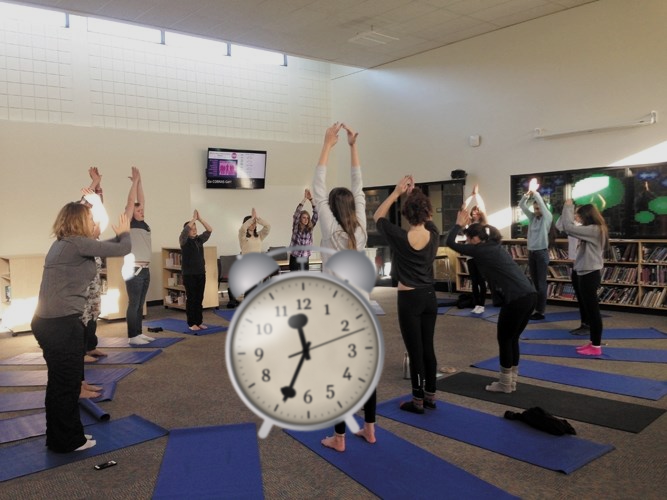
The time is 11,34,12
